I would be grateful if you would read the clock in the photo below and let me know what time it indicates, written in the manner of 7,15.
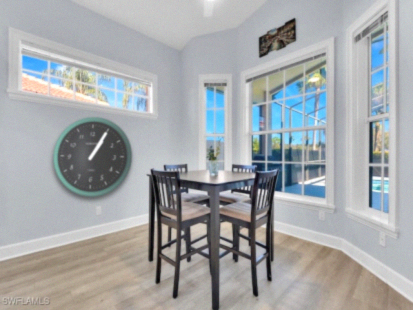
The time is 1,05
